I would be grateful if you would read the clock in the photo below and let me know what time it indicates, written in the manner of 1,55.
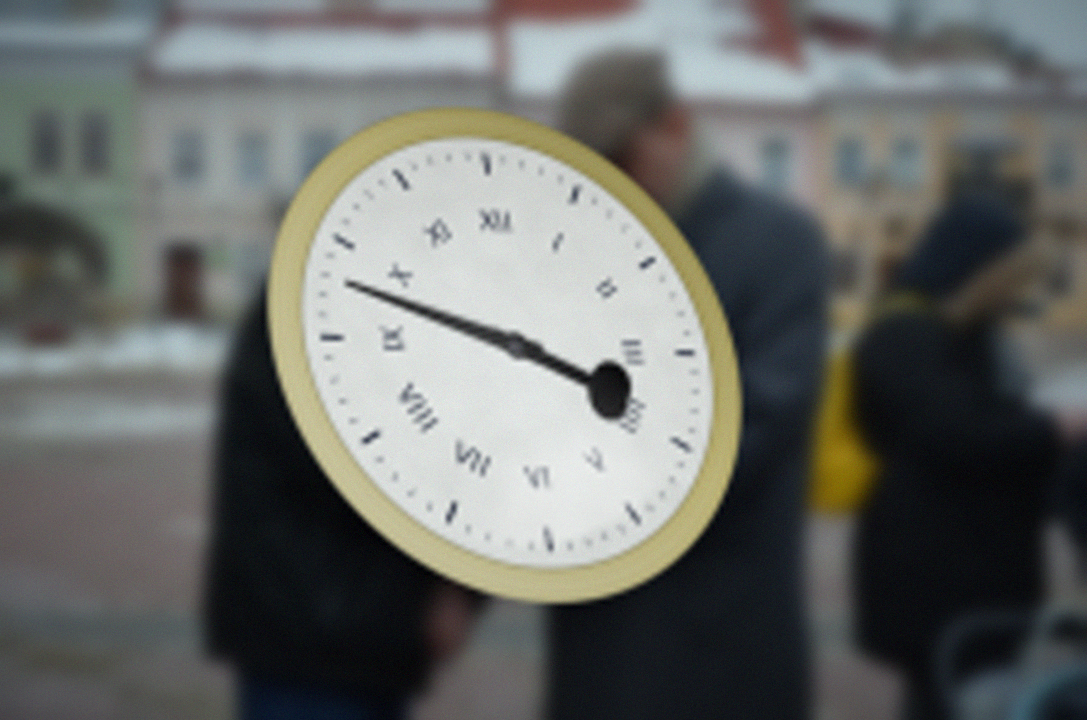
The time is 3,48
